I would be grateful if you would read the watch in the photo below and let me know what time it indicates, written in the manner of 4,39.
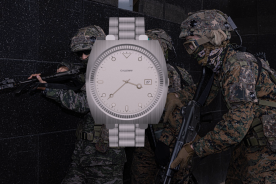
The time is 3,38
